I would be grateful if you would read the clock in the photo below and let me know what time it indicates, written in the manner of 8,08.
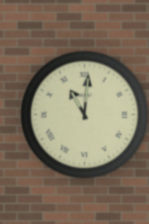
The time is 11,01
